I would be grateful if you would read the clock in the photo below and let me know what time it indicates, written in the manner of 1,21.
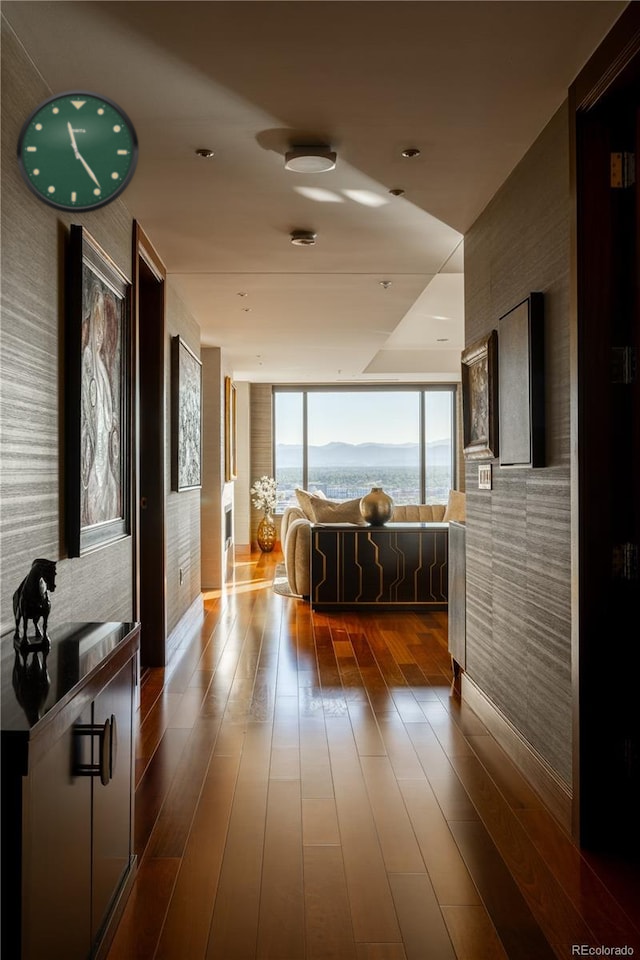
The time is 11,24
